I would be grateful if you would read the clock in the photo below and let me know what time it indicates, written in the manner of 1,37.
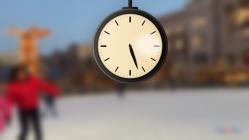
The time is 5,27
